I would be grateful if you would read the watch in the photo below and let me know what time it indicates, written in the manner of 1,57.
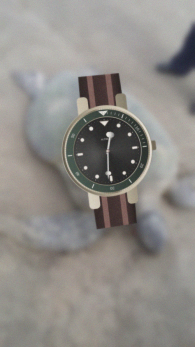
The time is 12,31
